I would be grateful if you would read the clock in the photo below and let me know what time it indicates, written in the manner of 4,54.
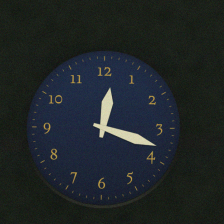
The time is 12,18
